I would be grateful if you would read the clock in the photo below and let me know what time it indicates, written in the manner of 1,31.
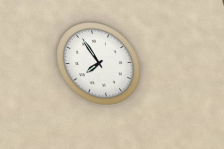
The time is 7,56
